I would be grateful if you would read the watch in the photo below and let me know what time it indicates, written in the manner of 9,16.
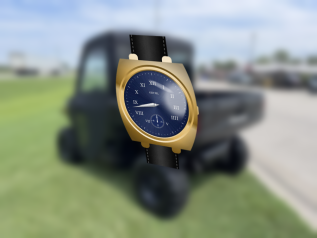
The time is 8,43
